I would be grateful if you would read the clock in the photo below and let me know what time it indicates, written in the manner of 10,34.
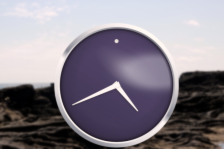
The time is 4,41
